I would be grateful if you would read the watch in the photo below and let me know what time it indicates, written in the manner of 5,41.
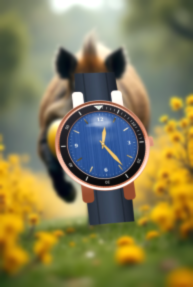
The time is 12,24
